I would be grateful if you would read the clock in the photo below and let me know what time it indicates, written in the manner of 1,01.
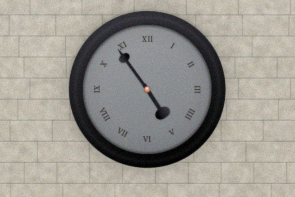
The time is 4,54
